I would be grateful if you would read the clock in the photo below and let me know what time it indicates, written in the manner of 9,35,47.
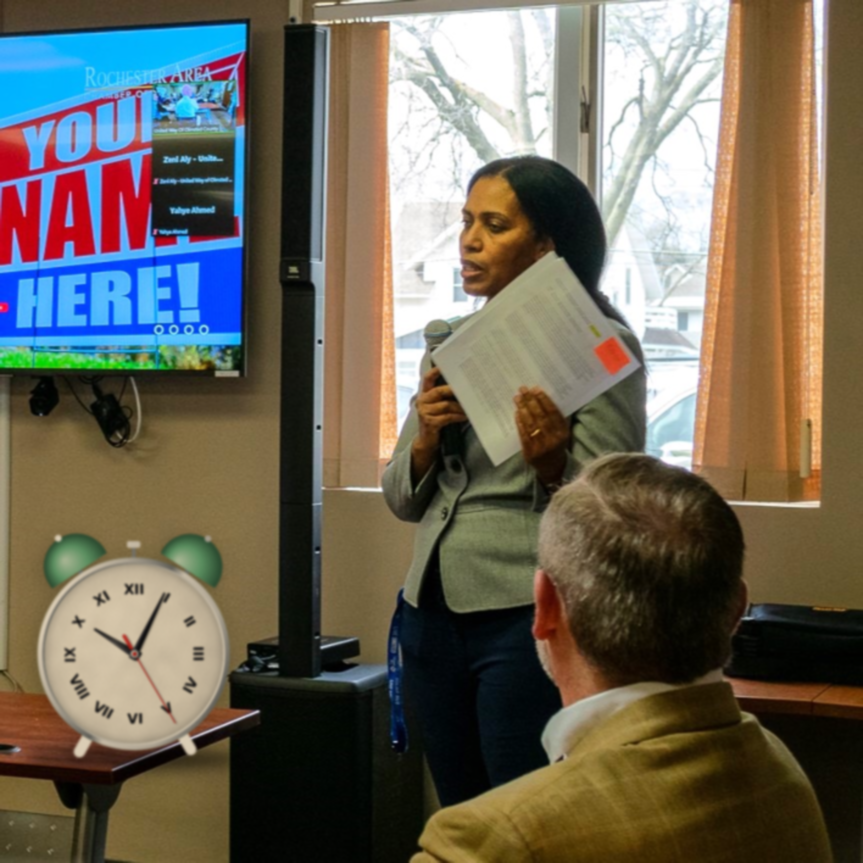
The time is 10,04,25
